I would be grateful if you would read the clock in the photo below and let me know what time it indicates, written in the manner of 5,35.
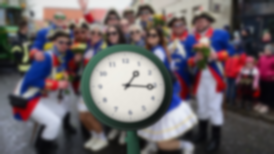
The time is 1,16
